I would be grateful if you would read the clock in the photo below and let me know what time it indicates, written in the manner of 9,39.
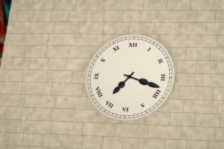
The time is 7,18
